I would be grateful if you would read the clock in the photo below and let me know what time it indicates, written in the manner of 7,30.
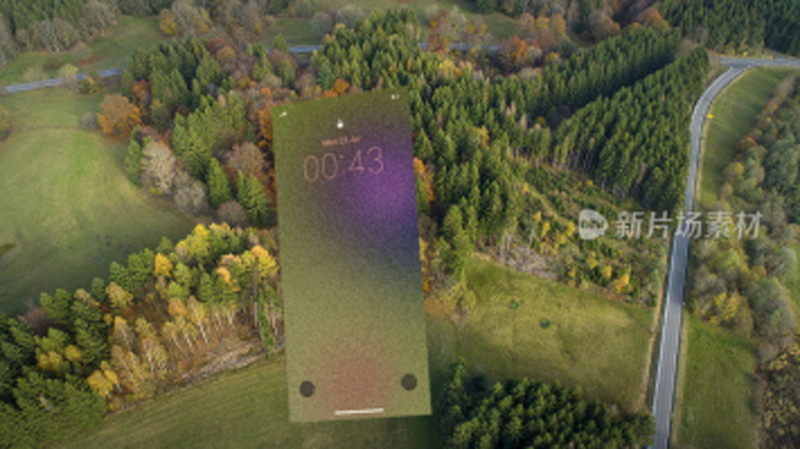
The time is 0,43
